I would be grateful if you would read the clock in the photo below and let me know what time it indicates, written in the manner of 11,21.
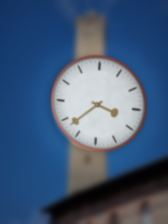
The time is 3,38
